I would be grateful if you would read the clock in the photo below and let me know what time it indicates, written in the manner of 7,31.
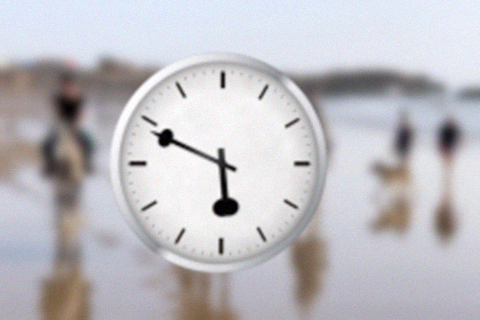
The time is 5,49
